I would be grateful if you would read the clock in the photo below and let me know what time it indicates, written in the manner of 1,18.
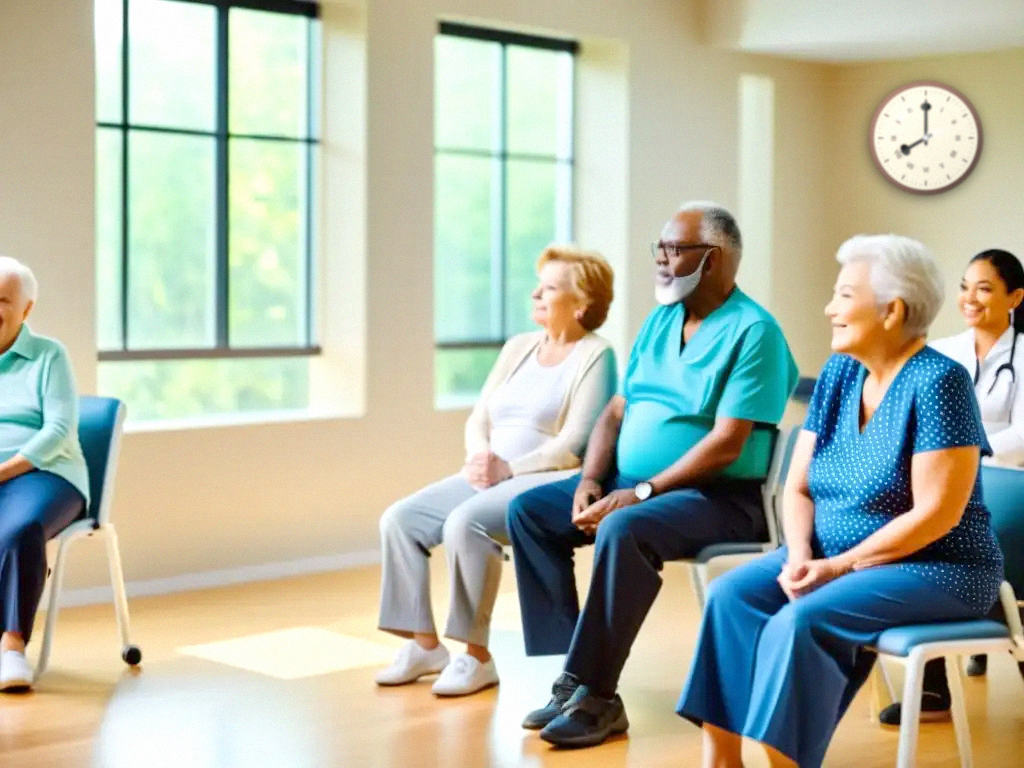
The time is 8,00
